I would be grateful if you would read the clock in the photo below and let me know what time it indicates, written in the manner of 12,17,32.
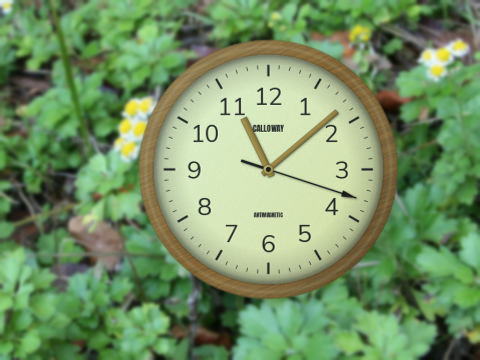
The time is 11,08,18
